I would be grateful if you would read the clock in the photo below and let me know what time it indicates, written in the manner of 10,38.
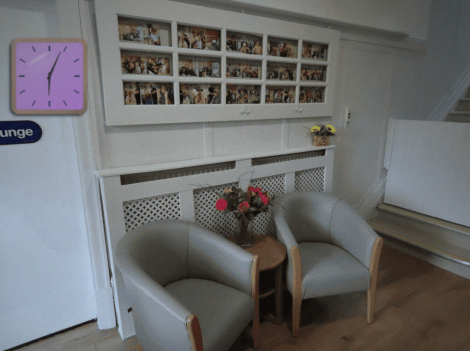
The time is 6,04
